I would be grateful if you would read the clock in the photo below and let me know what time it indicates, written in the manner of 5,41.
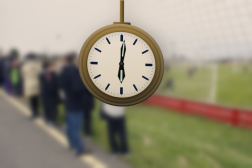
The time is 6,01
